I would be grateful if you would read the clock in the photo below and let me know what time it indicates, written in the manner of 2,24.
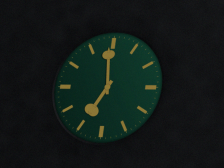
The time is 6,59
